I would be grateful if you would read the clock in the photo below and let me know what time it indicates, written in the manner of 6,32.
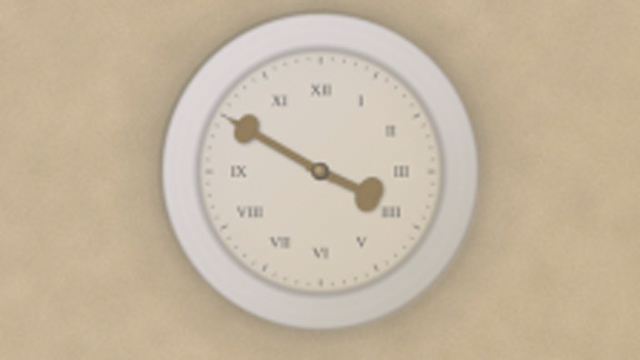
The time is 3,50
